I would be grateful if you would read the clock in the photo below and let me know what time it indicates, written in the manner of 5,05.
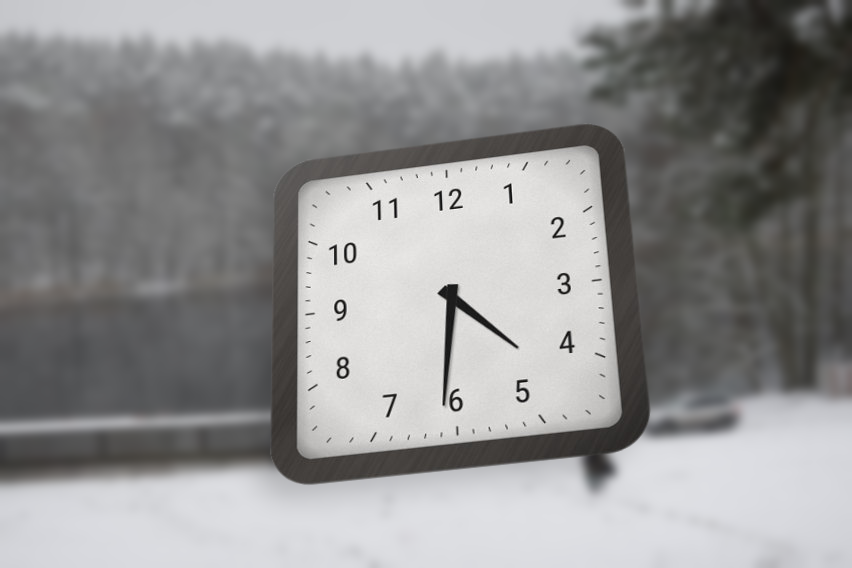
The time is 4,31
